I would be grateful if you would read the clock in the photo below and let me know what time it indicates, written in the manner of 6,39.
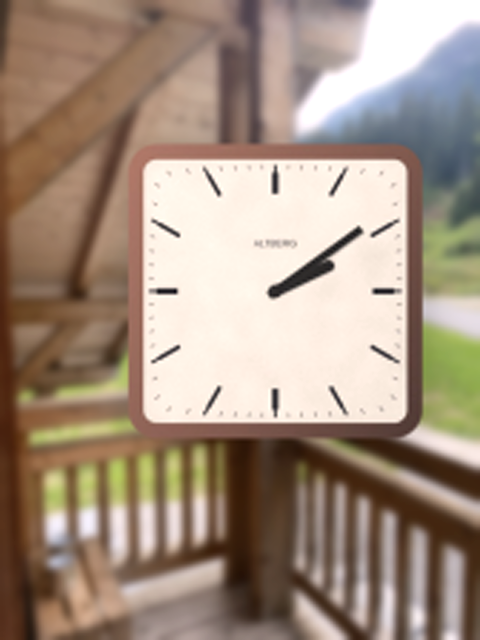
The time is 2,09
